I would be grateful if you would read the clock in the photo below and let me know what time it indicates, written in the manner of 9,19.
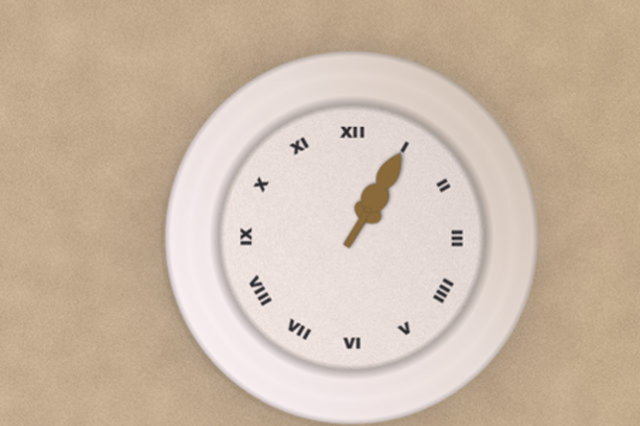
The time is 1,05
